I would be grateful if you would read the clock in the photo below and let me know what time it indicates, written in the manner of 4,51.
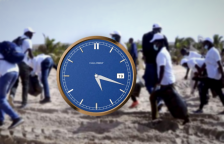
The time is 5,18
